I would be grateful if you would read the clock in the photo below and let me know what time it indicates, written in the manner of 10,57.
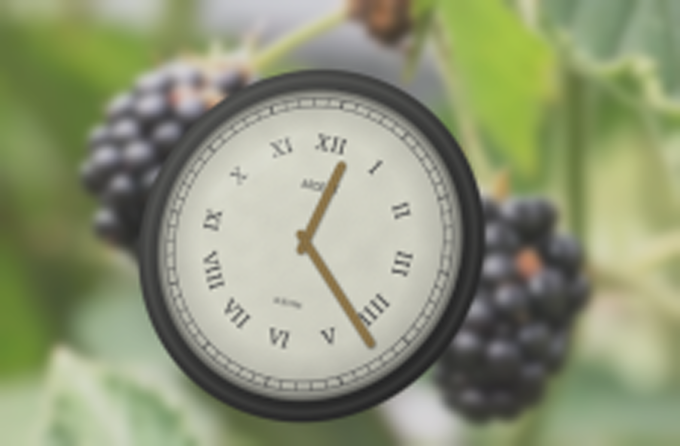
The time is 12,22
